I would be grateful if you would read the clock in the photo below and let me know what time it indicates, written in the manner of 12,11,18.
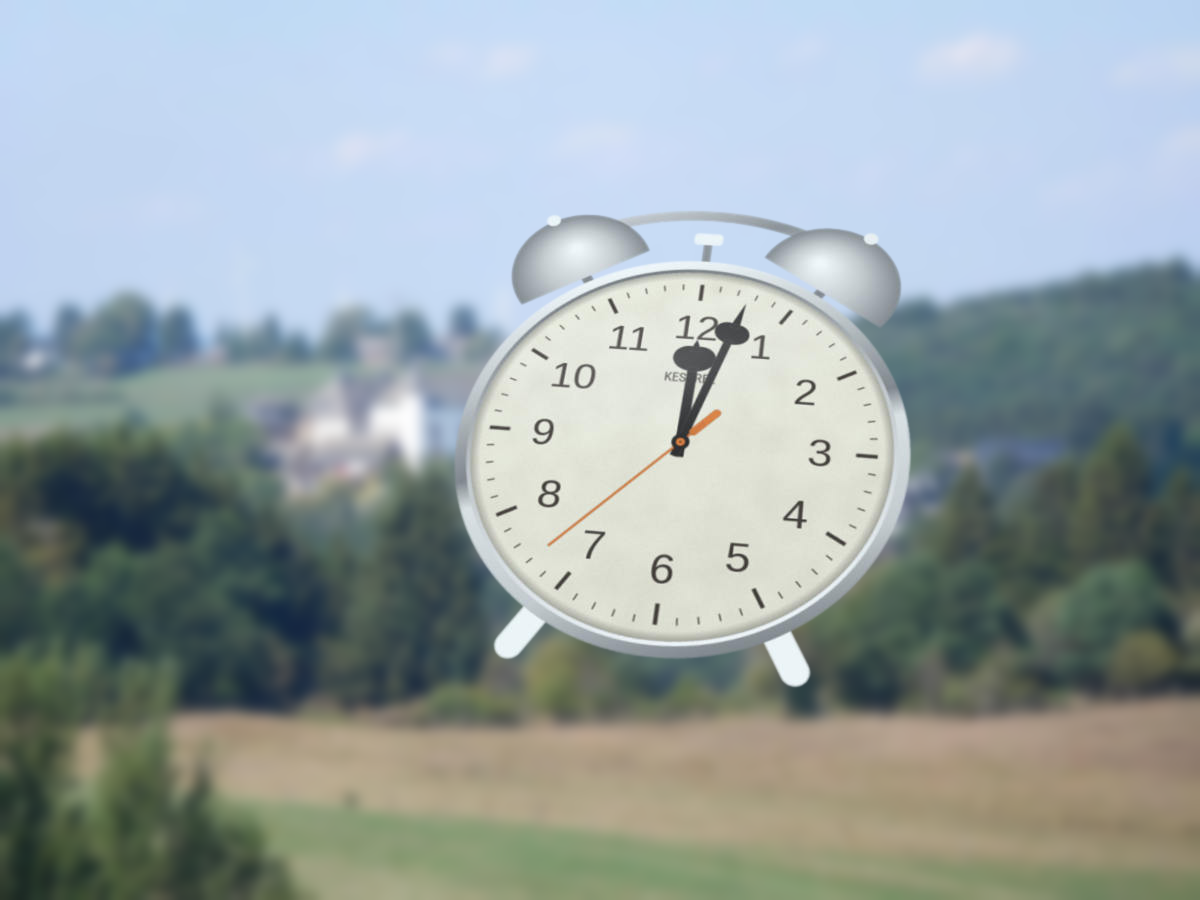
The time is 12,02,37
